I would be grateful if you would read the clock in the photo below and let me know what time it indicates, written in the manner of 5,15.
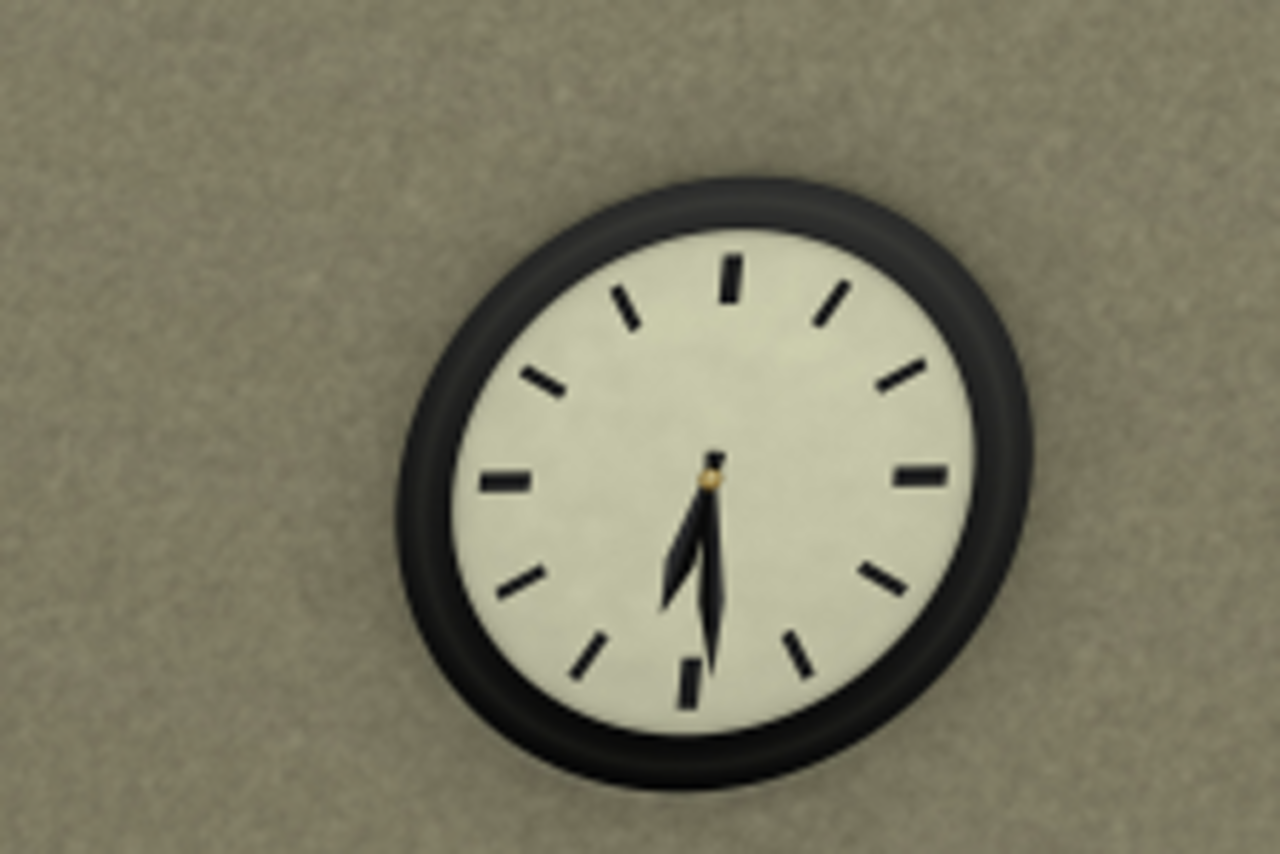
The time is 6,29
